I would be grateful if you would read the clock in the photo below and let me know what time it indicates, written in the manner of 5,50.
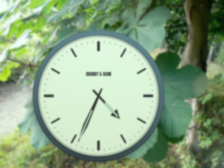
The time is 4,34
